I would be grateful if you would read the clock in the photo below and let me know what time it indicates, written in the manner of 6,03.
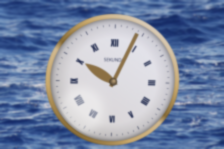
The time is 10,04
